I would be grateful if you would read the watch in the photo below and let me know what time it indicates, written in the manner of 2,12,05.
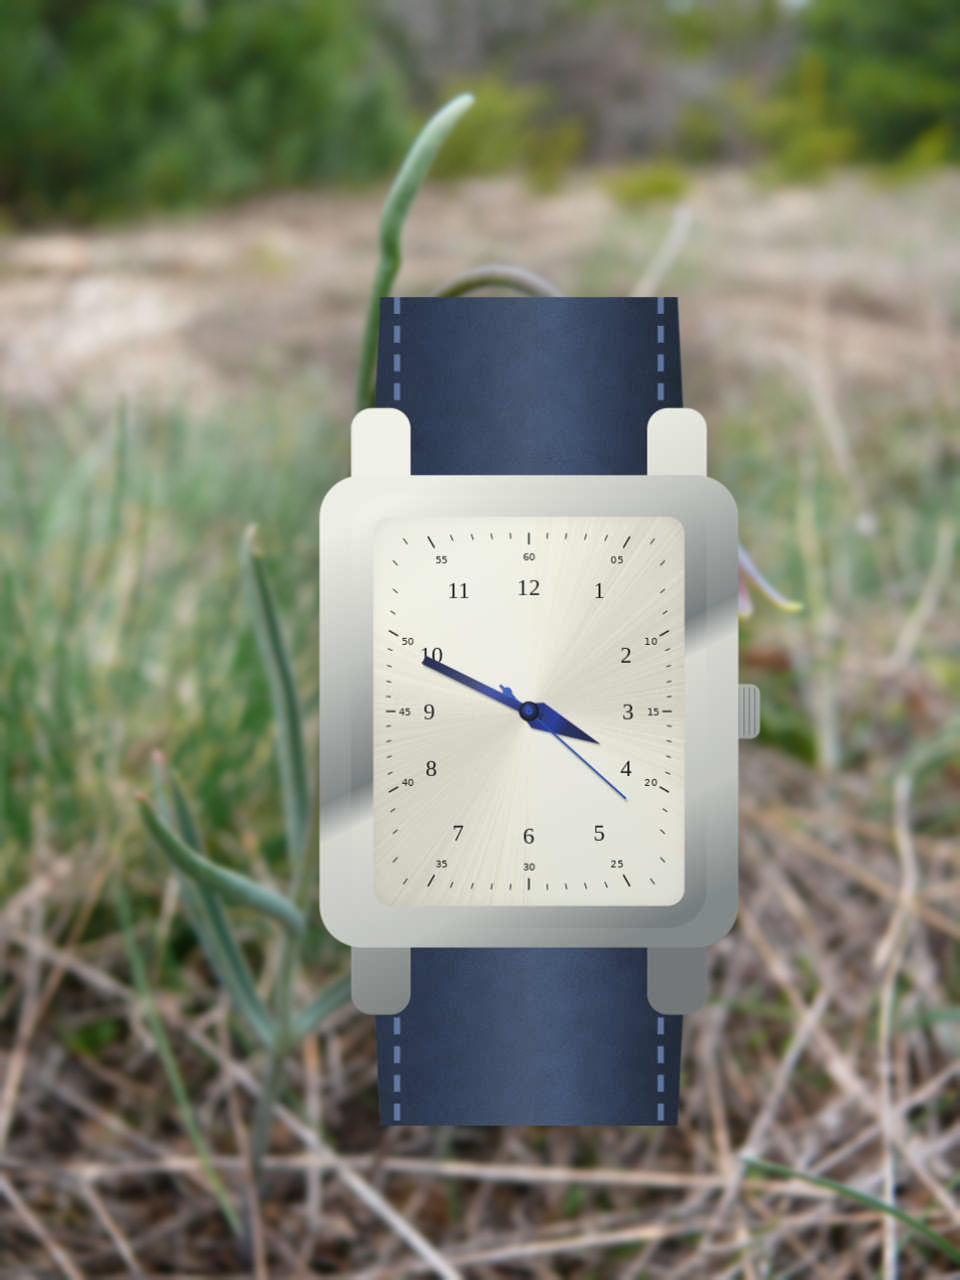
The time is 3,49,22
